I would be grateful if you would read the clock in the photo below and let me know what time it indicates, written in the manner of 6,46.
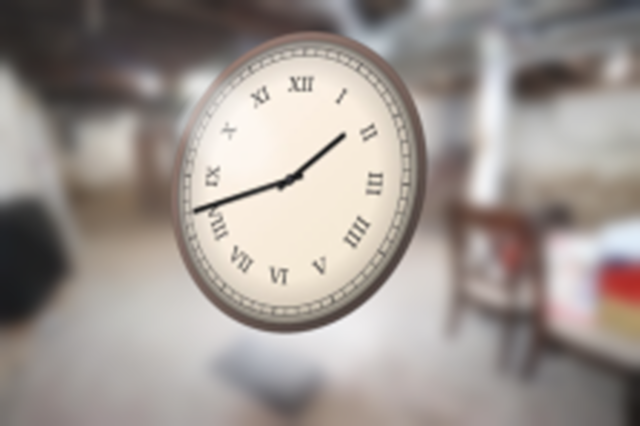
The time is 1,42
